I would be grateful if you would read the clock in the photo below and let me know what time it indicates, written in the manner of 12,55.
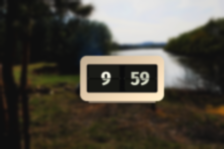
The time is 9,59
